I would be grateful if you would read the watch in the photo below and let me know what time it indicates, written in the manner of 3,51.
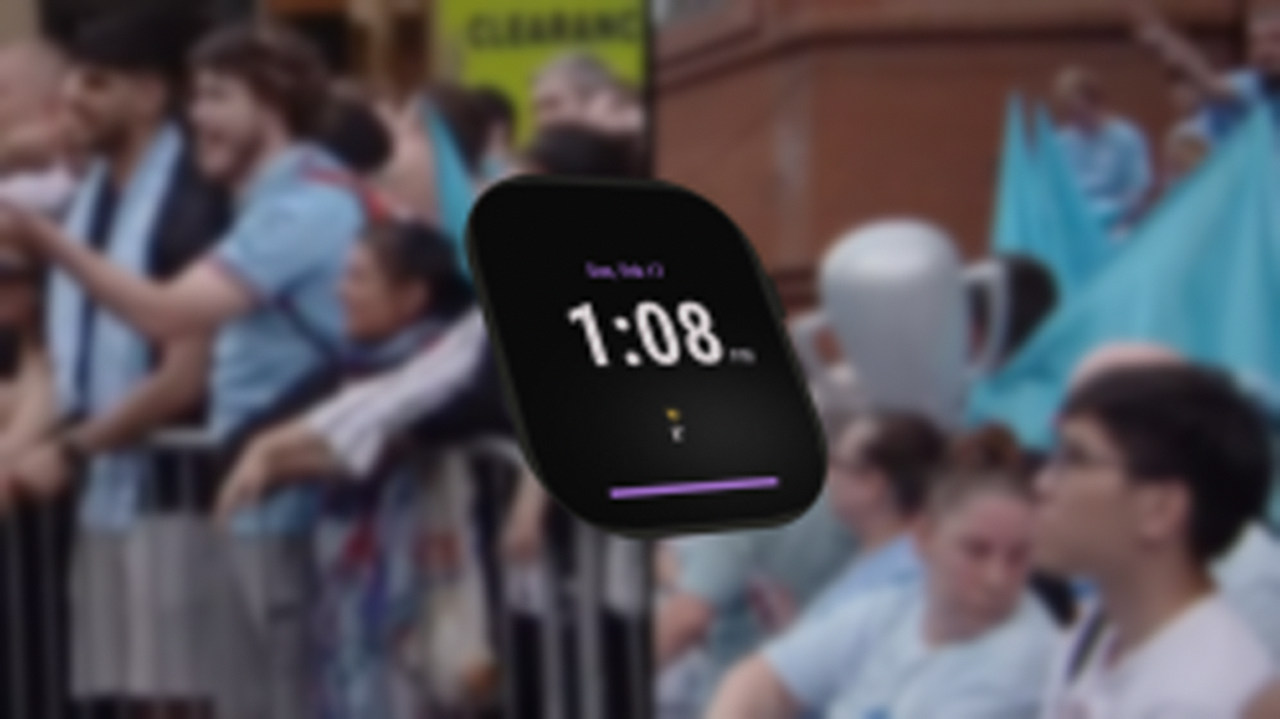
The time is 1,08
